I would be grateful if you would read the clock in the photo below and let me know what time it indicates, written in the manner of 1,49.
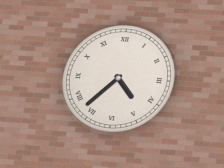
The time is 4,37
